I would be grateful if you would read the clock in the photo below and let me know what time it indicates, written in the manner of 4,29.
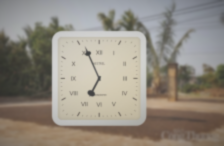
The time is 6,56
